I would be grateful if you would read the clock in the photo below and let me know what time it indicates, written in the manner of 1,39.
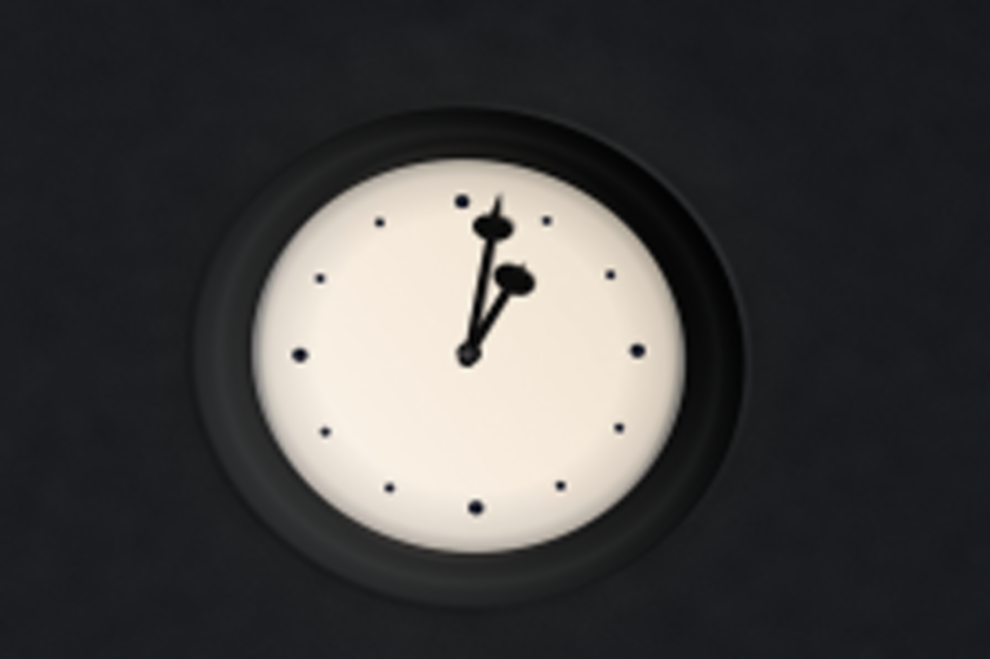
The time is 1,02
